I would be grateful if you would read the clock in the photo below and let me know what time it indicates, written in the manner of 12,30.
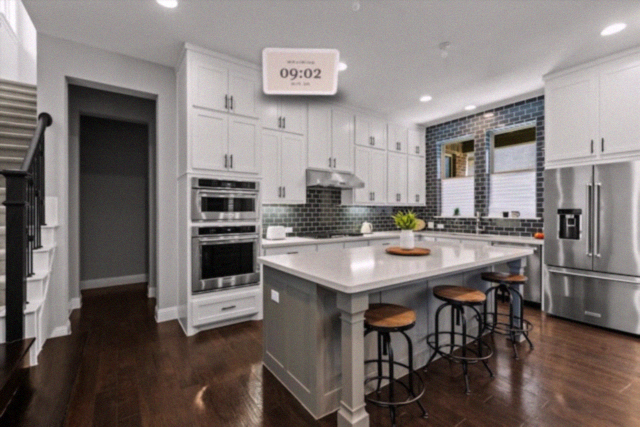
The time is 9,02
